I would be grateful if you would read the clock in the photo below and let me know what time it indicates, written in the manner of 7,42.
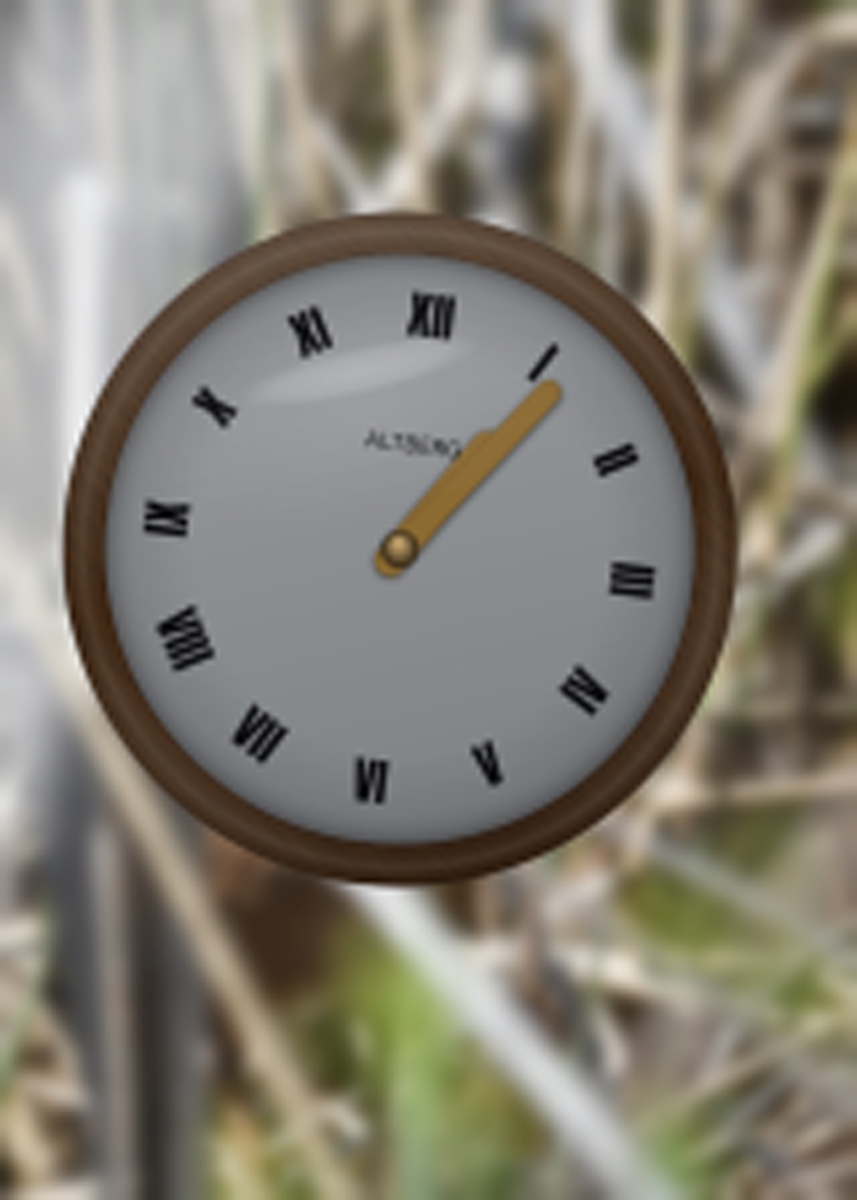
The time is 1,06
